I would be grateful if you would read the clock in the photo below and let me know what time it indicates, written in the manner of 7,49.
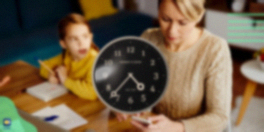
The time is 4,37
